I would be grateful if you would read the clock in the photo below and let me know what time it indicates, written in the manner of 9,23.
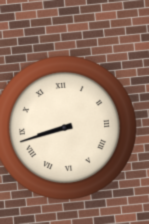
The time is 8,43
